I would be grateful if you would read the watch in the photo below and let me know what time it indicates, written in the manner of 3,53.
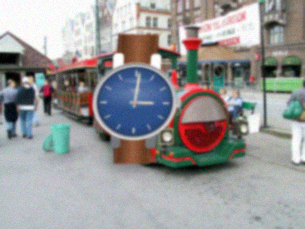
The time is 3,01
